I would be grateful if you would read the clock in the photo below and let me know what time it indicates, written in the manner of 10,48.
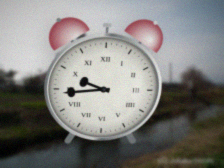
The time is 9,44
